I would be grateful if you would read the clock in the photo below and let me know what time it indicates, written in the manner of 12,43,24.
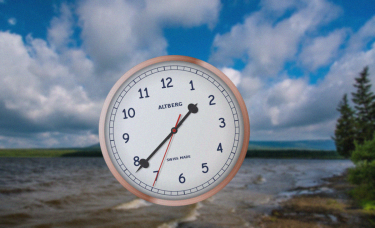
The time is 1,38,35
